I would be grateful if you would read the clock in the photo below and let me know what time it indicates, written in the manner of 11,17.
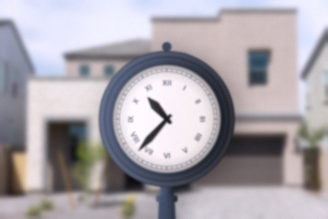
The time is 10,37
